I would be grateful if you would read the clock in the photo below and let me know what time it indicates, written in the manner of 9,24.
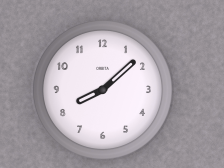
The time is 8,08
